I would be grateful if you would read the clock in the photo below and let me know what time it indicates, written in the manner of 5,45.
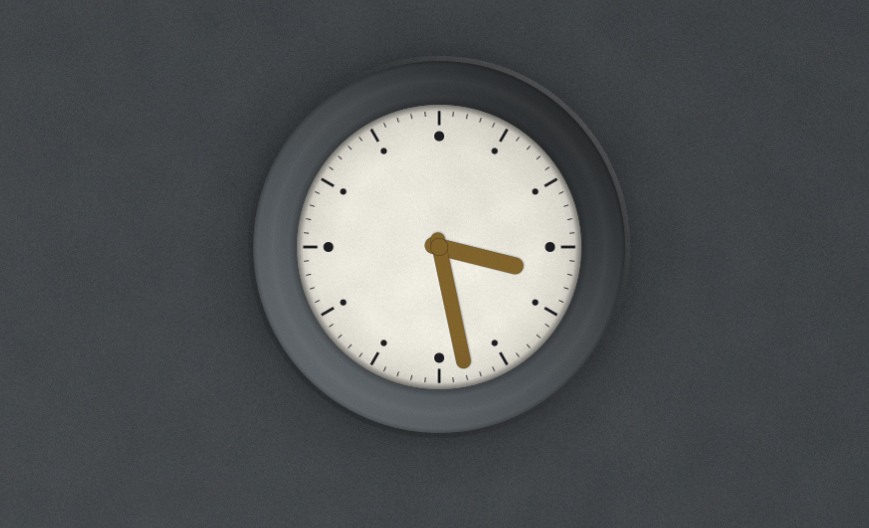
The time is 3,28
